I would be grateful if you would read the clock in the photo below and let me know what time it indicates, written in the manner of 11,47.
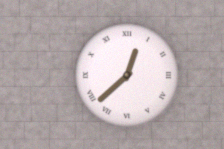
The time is 12,38
